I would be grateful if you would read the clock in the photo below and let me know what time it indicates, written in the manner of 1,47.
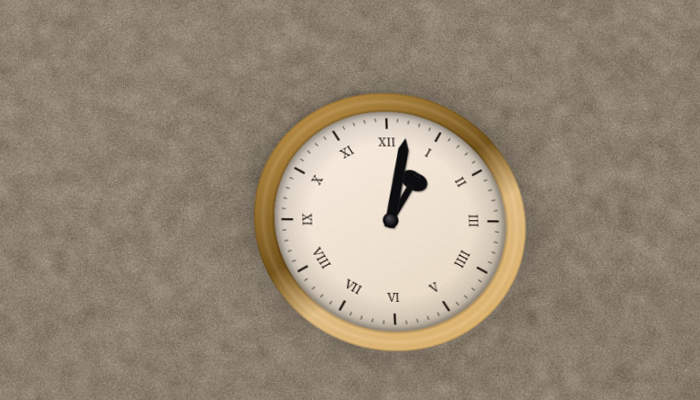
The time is 1,02
